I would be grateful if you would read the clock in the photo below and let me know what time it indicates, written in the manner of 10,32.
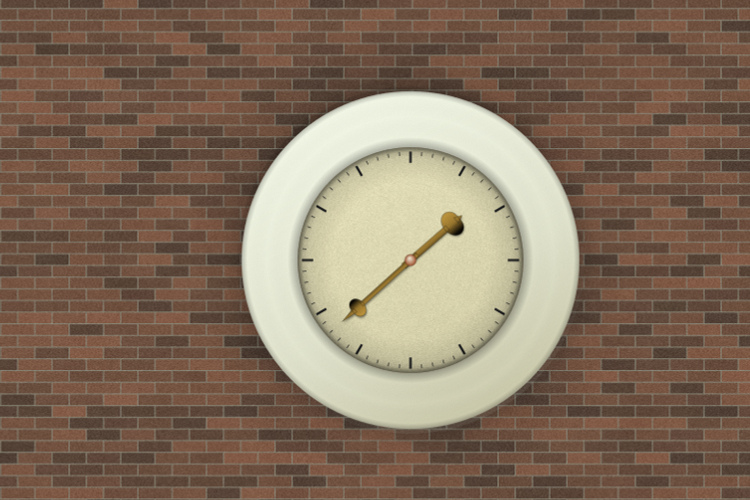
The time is 1,38
